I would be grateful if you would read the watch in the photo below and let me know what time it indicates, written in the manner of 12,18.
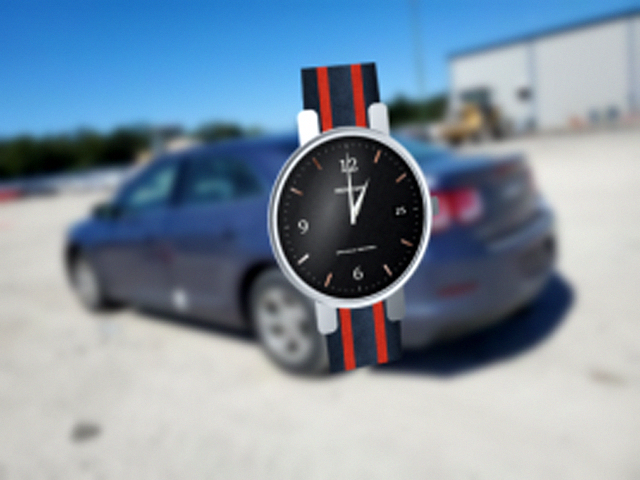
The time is 1,00
